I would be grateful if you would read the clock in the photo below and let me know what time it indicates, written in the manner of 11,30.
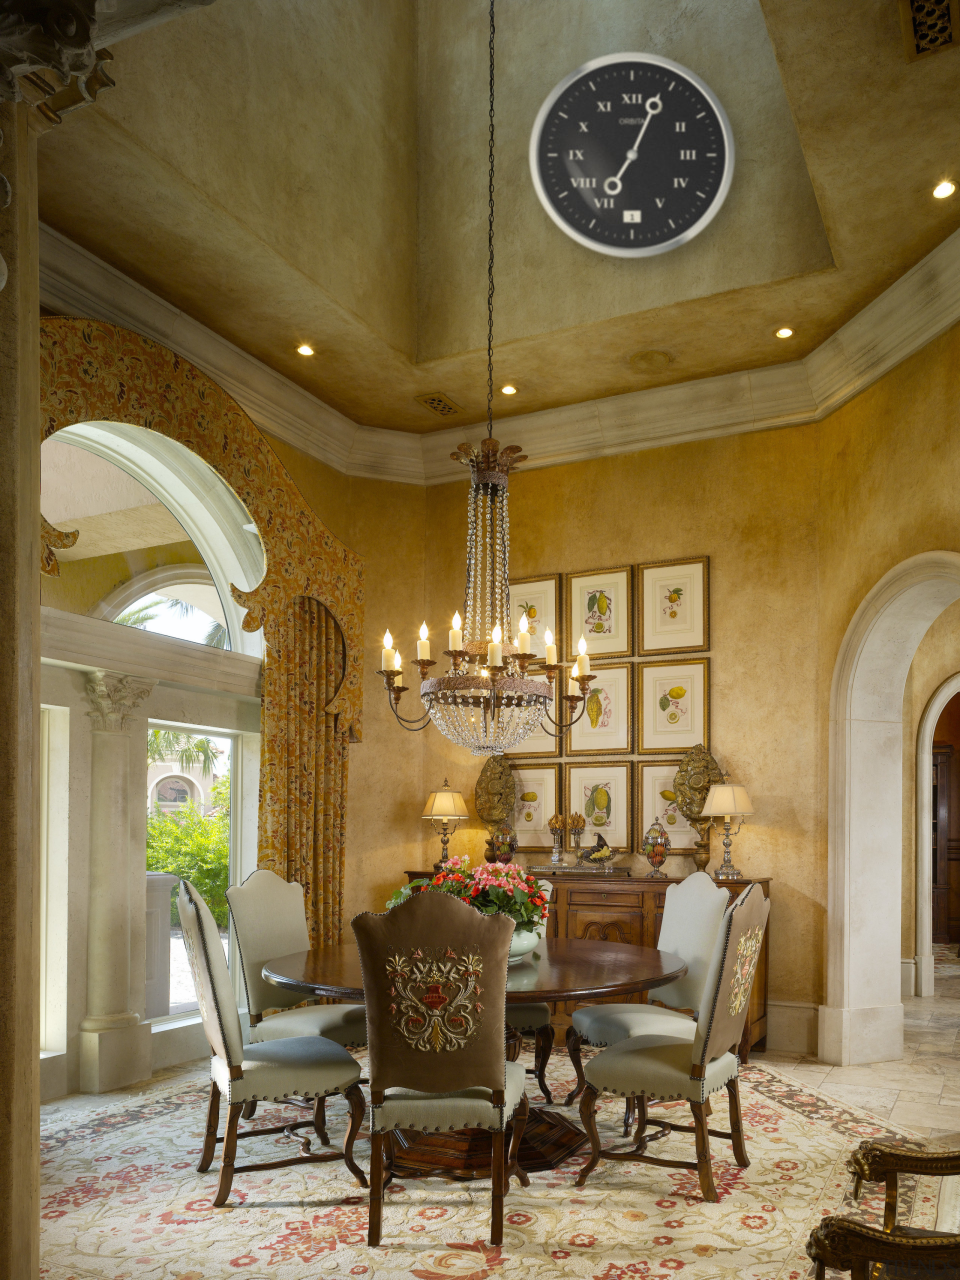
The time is 7,04
